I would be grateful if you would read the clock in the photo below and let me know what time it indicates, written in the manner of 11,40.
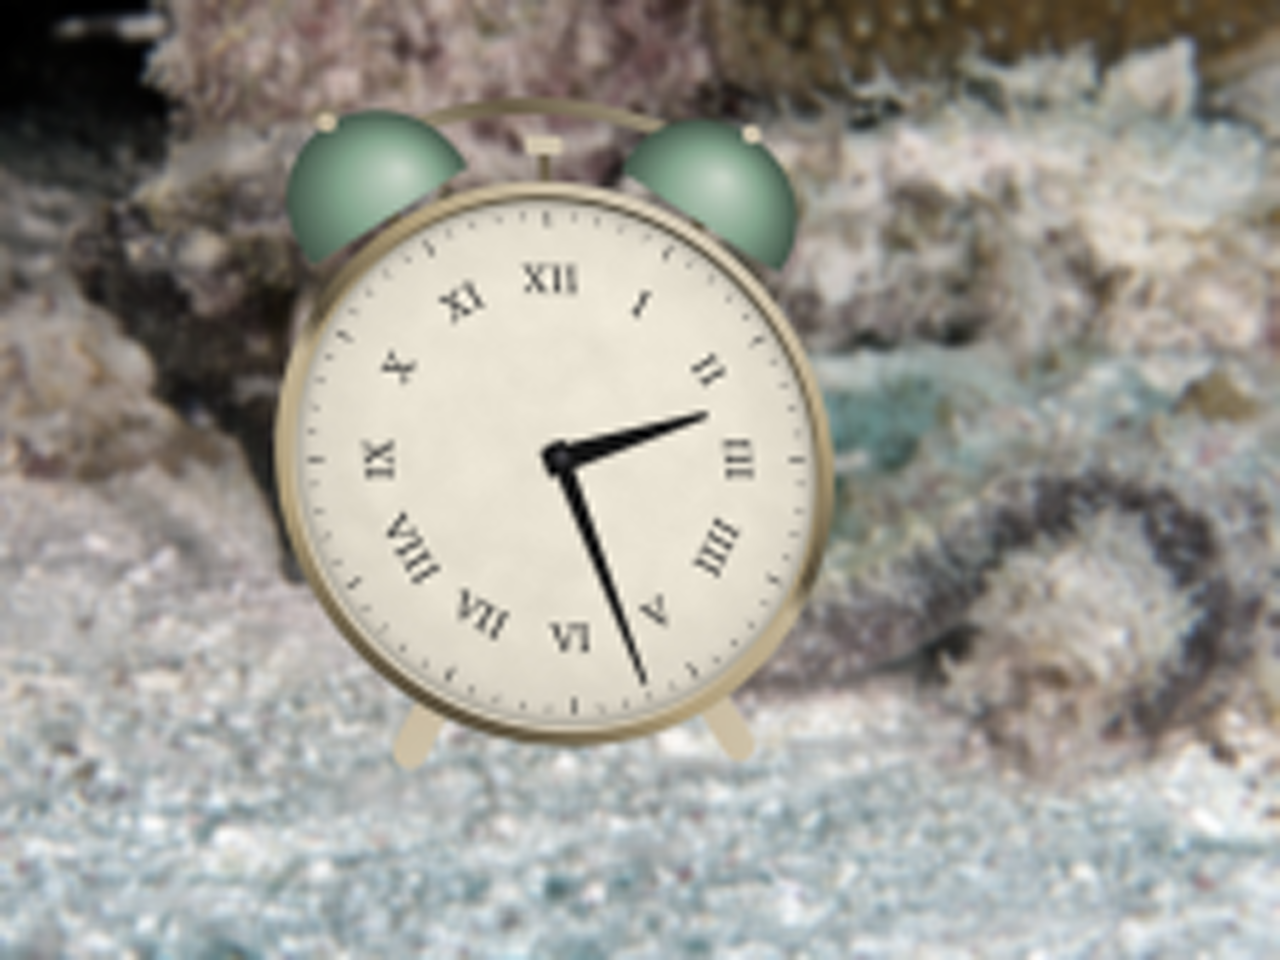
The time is 2,27
